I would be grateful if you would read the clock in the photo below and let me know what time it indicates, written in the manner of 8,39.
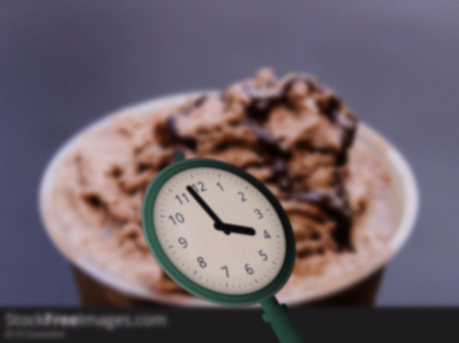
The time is 3,58
